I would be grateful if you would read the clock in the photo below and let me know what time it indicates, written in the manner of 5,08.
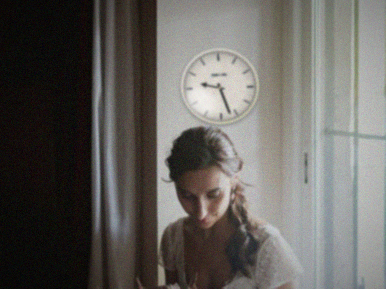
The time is 9,27
